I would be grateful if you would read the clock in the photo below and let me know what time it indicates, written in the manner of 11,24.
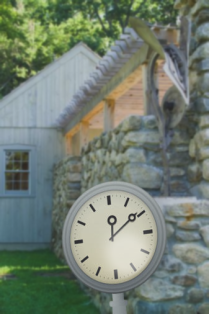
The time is 12,09
